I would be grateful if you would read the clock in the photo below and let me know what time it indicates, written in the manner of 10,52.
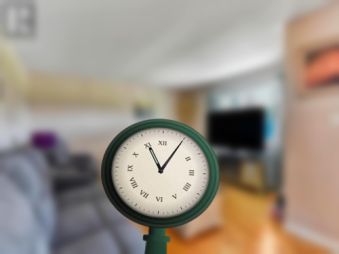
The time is 11,05
